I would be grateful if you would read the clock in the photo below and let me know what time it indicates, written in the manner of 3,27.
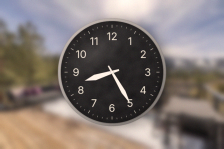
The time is 8,25
